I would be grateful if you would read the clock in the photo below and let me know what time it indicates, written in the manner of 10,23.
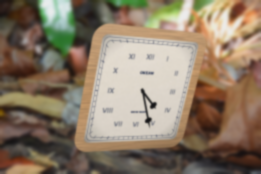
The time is 4,26
